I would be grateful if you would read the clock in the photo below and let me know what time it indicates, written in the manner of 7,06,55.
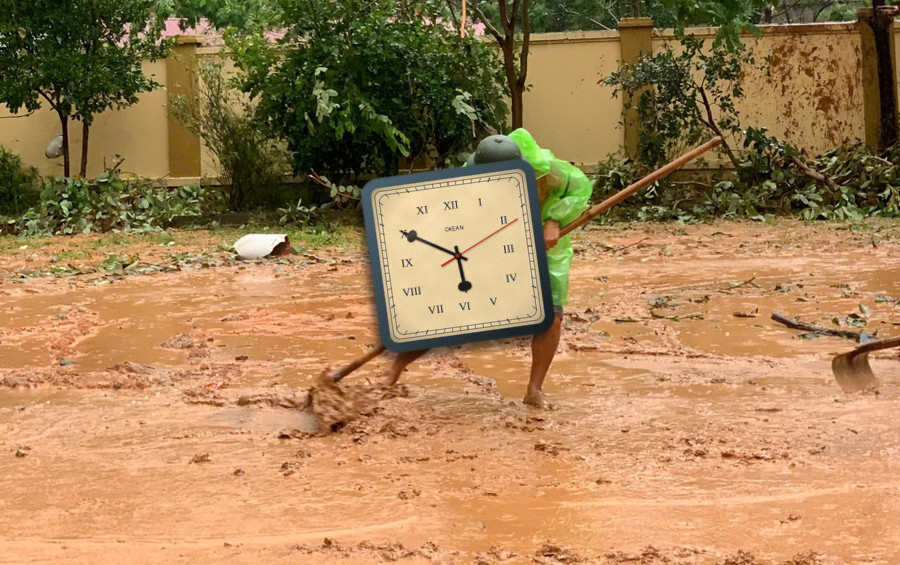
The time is 5,50,11
